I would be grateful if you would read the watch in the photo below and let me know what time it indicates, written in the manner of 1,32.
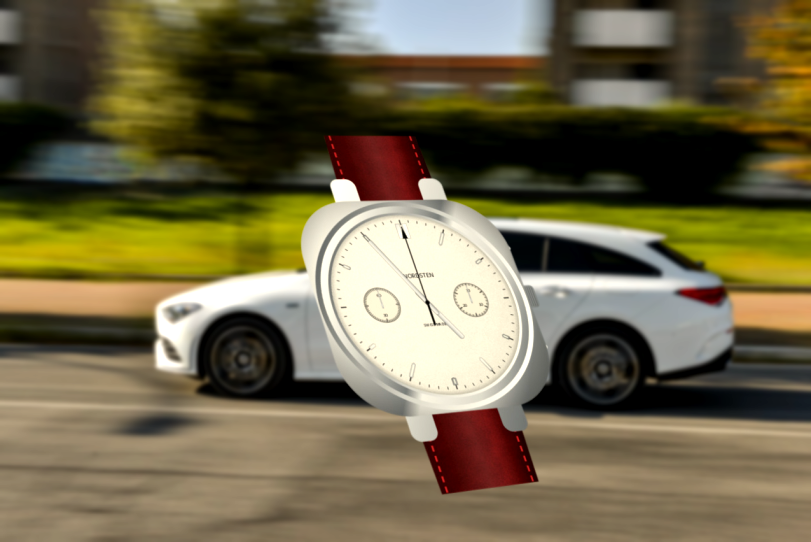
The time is 4,55
